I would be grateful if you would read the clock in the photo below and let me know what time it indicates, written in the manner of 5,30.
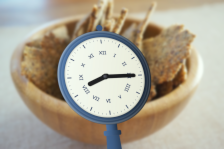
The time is 8,15
